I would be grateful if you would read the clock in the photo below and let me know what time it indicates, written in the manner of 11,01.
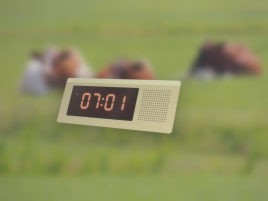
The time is 7,01
